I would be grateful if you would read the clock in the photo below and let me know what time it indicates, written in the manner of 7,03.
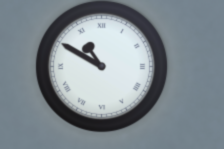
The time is 10,50
